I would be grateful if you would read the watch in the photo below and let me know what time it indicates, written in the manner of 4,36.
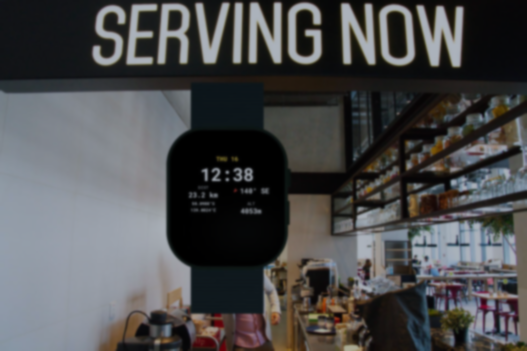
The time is 12,38
